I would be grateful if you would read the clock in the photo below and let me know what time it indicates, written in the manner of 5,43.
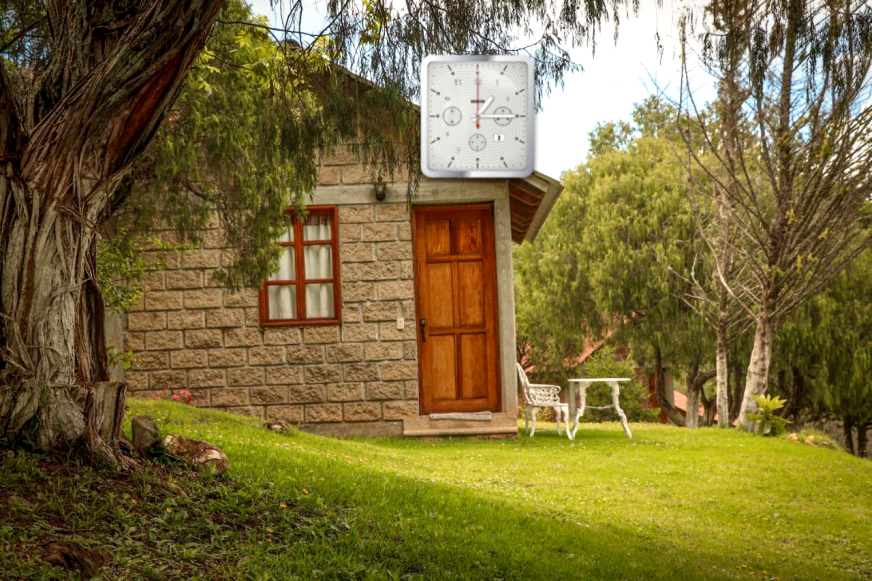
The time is 1,15
